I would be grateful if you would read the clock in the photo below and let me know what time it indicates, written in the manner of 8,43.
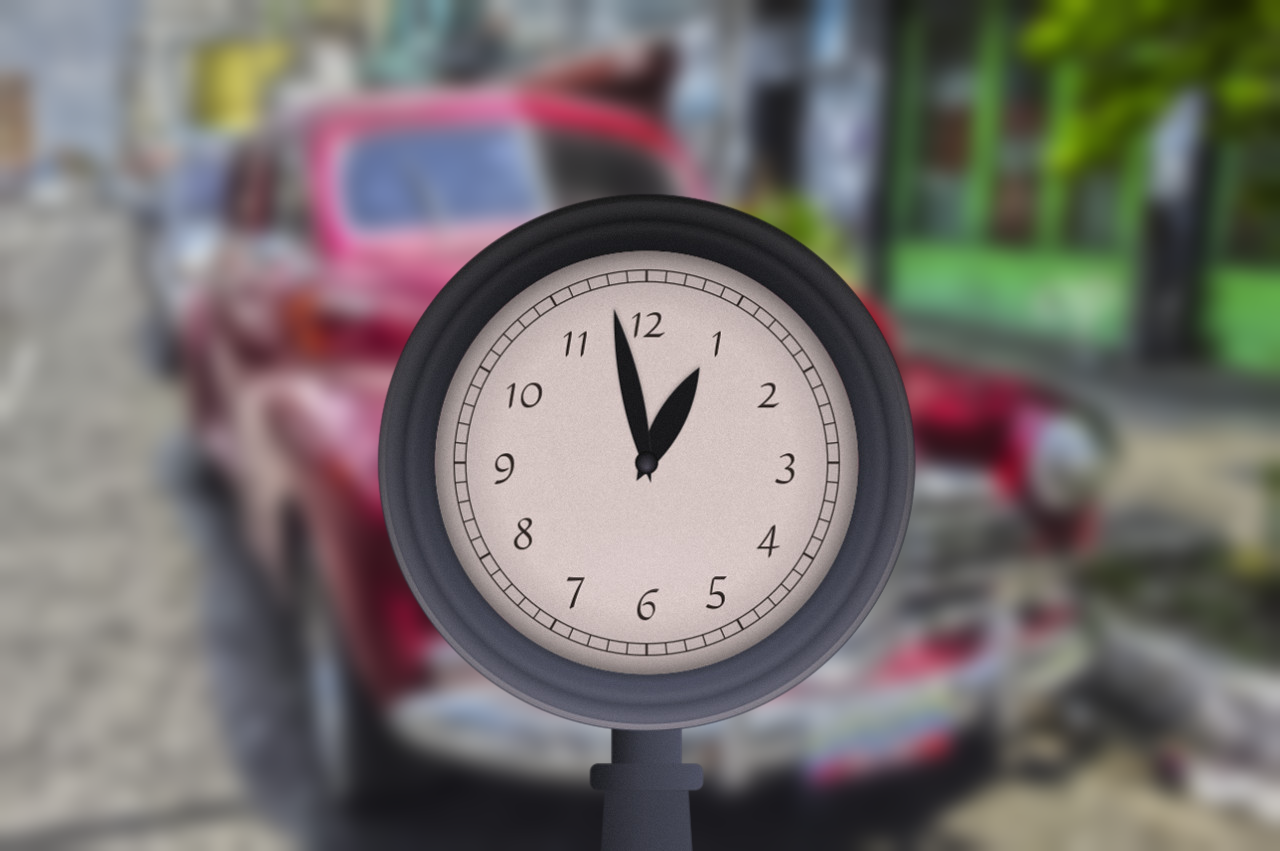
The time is 12,58
